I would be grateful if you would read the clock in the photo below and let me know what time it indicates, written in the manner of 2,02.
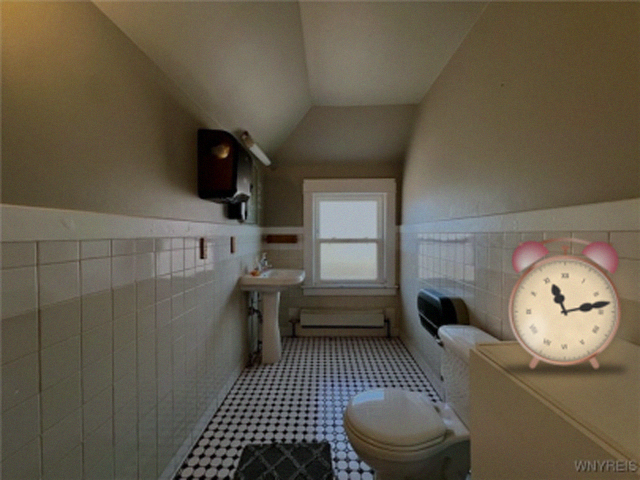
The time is 11,13
